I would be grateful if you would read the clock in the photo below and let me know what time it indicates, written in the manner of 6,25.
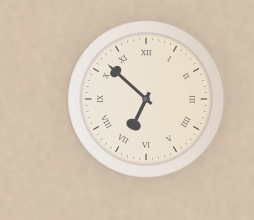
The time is 6,52
